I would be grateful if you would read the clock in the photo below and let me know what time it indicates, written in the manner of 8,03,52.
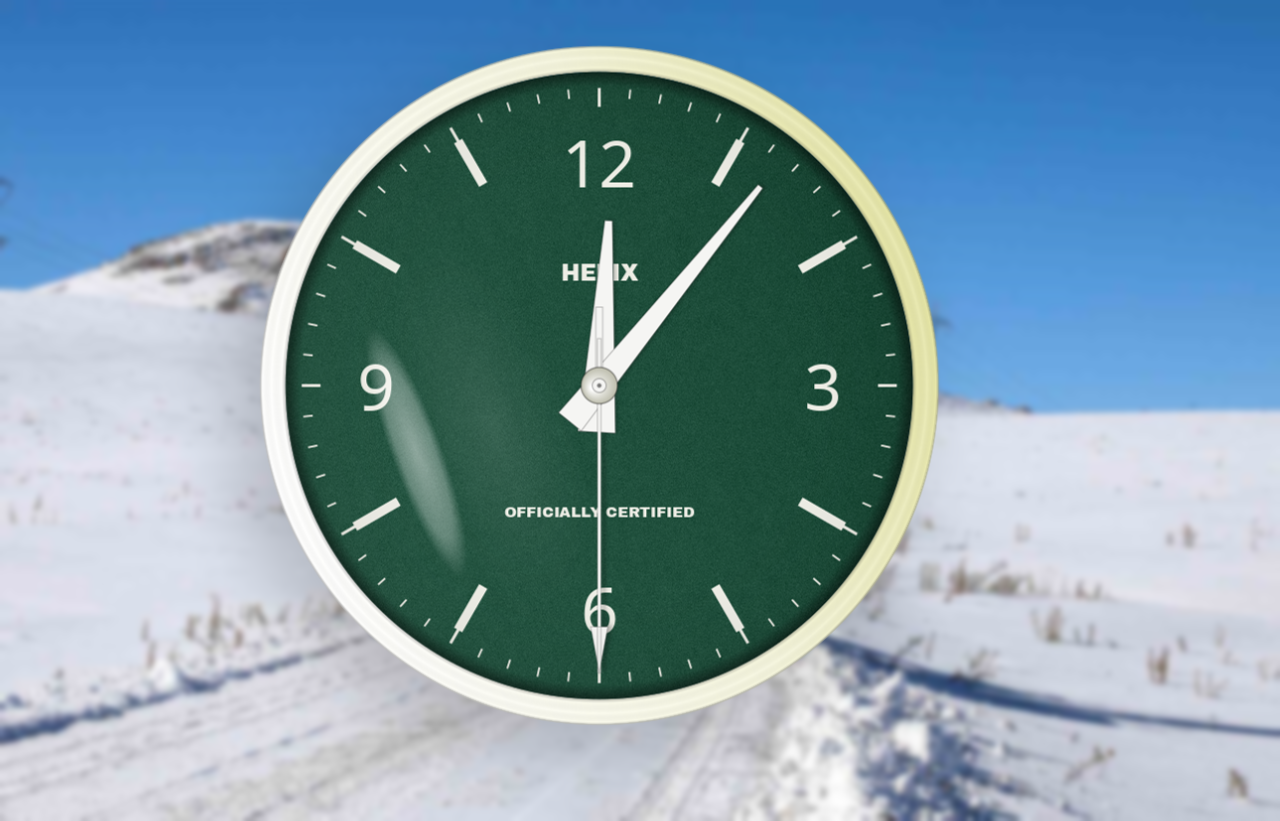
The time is 12,06,30
